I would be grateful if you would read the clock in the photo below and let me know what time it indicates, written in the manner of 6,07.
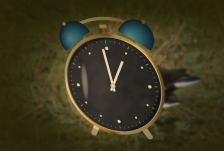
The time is 12,59
